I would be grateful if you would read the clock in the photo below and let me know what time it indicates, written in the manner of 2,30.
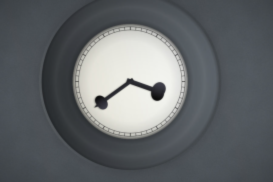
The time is 3,39
